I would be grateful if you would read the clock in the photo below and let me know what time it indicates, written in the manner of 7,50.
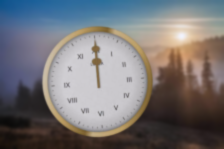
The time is 12,00
